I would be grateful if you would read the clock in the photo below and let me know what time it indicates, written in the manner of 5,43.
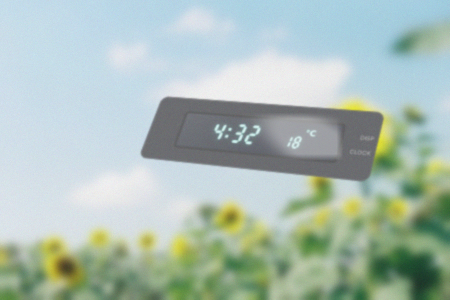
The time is 4,32
